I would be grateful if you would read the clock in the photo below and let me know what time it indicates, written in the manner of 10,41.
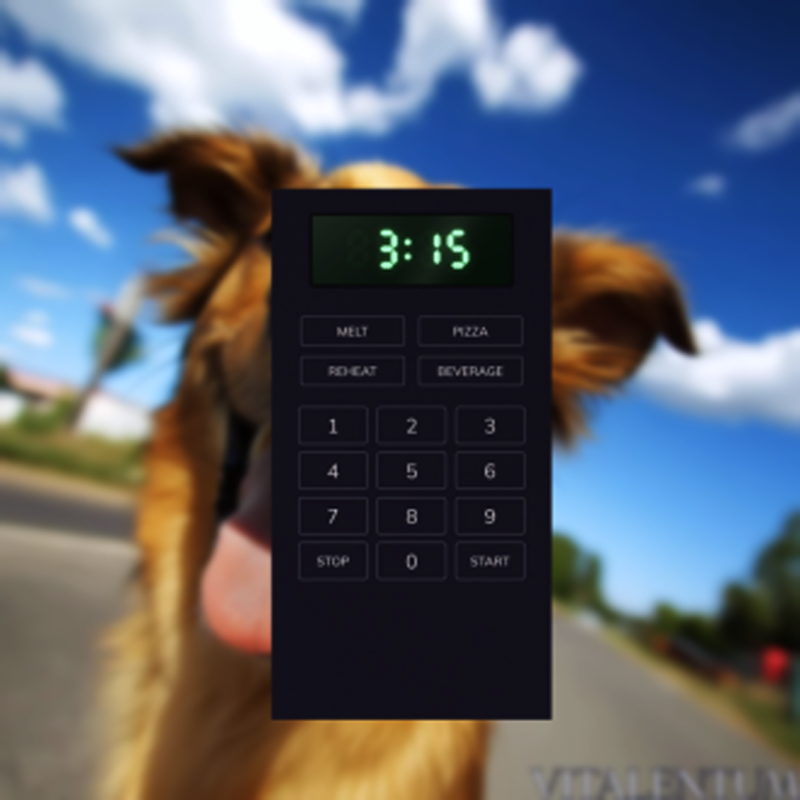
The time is 3,15
